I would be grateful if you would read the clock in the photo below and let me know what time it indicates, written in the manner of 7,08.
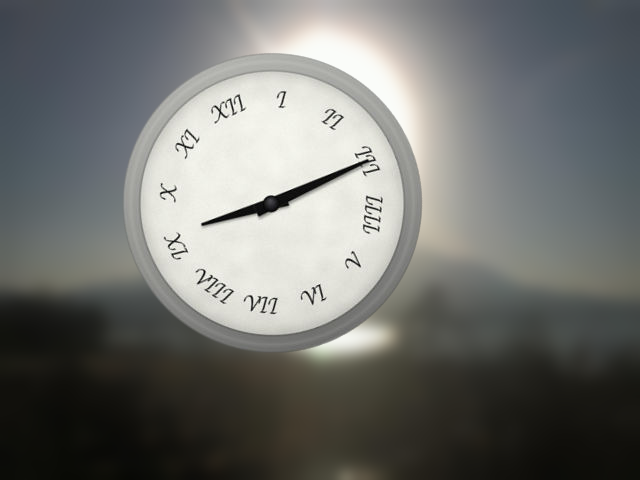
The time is 9,15
